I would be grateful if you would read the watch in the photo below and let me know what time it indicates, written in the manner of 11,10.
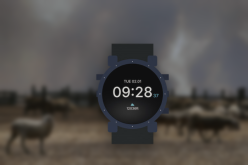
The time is 9,28
